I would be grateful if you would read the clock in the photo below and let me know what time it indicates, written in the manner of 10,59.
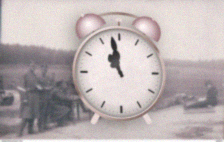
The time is 10,58
